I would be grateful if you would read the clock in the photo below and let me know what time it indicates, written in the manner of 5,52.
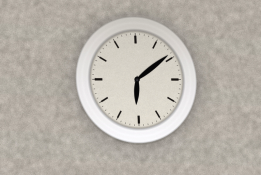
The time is 6,09
